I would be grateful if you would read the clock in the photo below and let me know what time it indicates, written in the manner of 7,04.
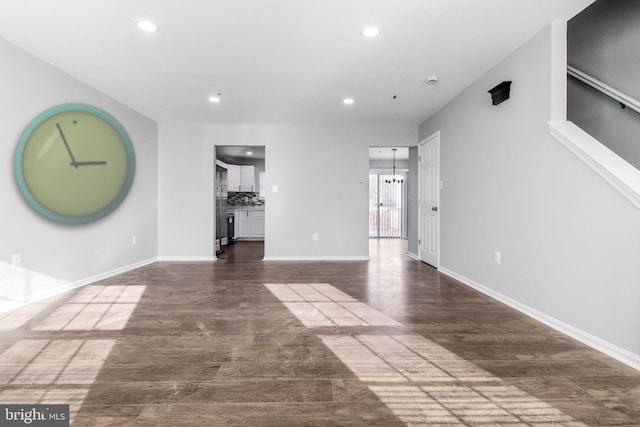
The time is 2,56
